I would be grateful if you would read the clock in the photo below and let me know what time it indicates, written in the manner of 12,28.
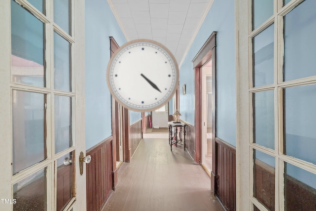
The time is 4,22
